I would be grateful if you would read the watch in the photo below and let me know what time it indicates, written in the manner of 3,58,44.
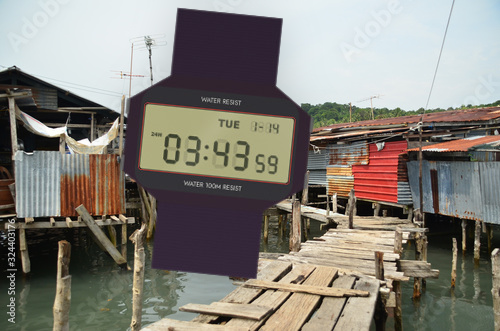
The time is 3,43,59
